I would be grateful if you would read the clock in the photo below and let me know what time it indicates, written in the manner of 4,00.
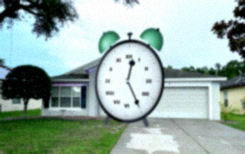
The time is 12,25
